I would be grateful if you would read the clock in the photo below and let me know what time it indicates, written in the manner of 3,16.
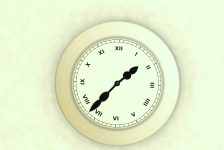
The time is 1,37
